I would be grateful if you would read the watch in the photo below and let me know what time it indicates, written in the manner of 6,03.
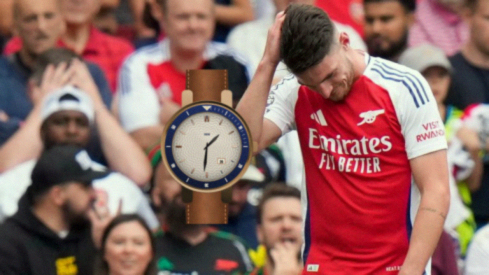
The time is 1,31
